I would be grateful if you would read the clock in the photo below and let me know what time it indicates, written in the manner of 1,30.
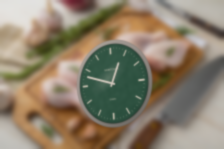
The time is 12,48
